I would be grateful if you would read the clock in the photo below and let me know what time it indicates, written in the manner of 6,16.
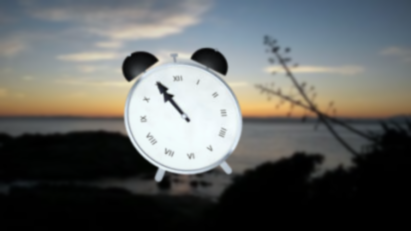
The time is 10,55
